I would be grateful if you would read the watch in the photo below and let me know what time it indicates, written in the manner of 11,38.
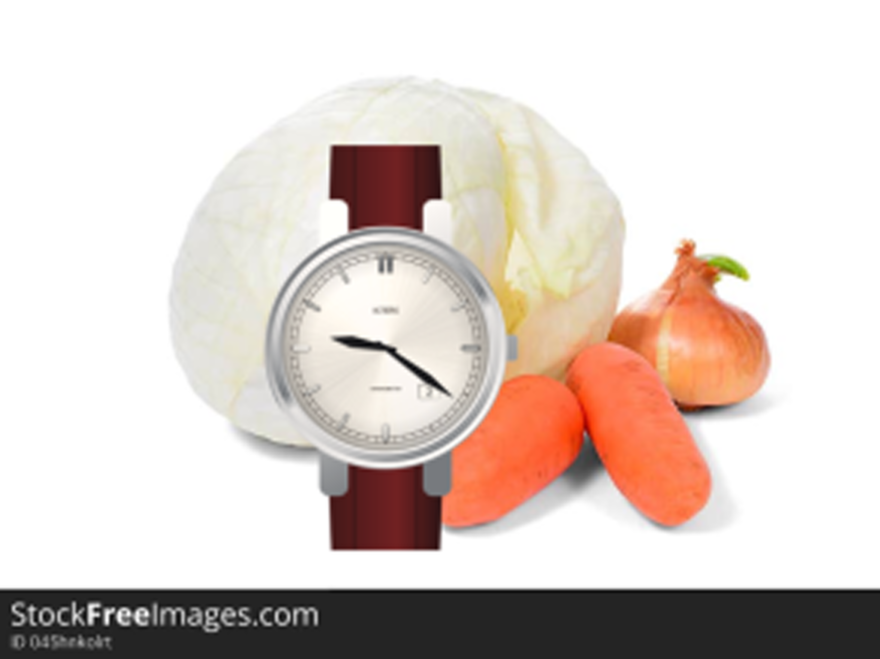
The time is 9,21
